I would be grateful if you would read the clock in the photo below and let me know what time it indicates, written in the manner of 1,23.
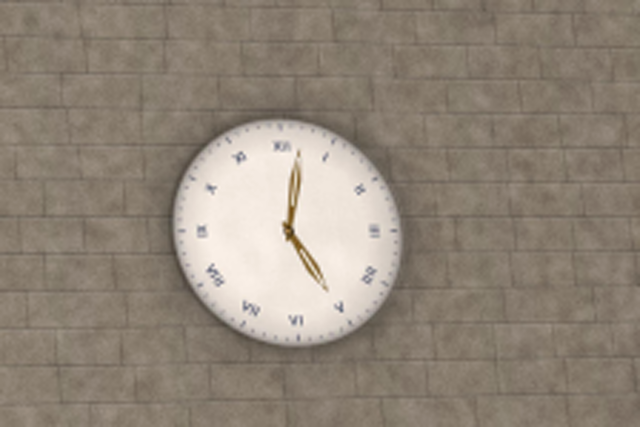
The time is 5,02
